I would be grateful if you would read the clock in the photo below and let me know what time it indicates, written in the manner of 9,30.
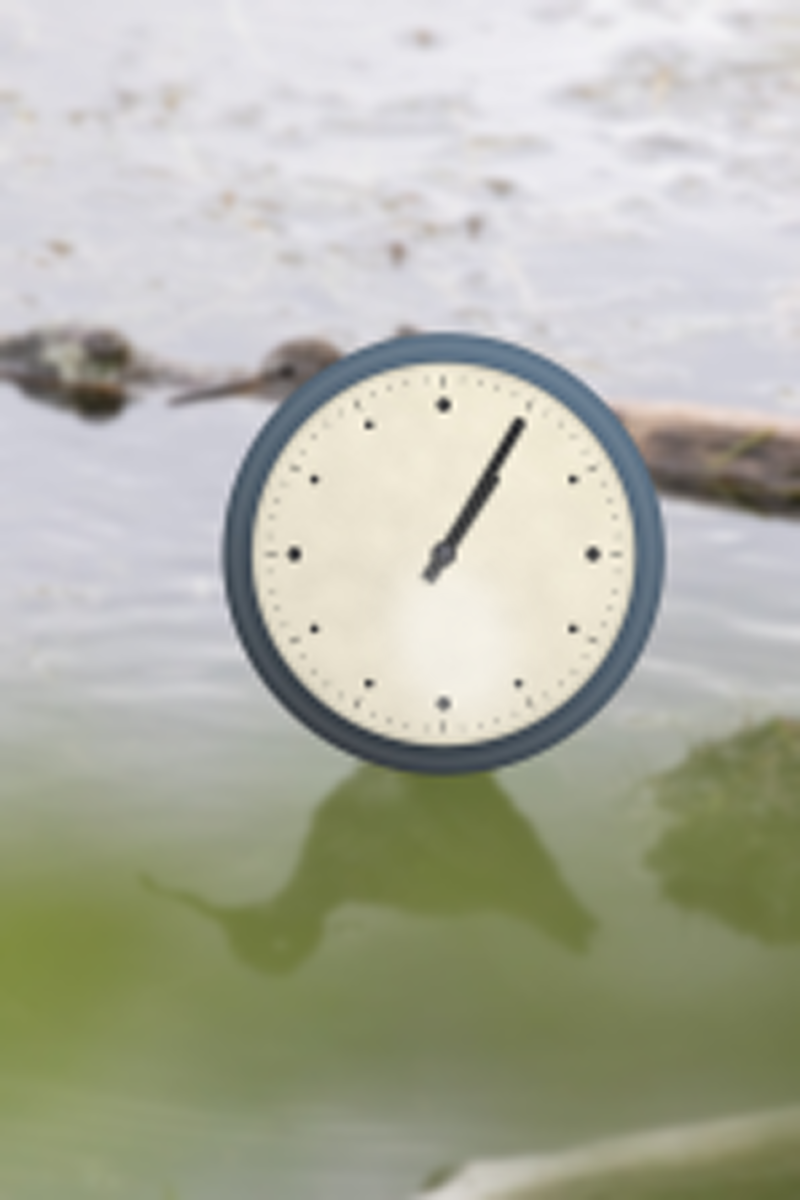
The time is 1,05
